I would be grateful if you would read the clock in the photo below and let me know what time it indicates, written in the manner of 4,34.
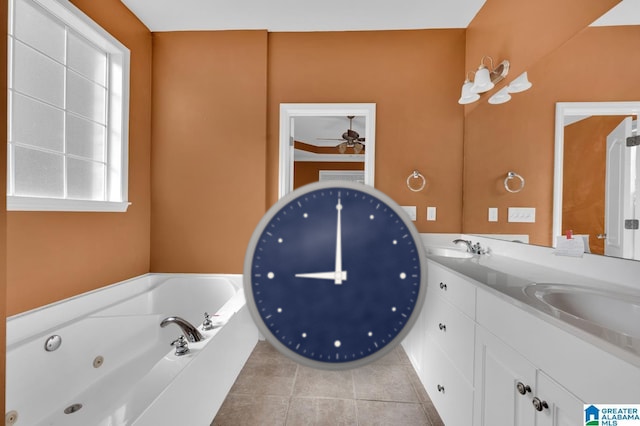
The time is 9,00
